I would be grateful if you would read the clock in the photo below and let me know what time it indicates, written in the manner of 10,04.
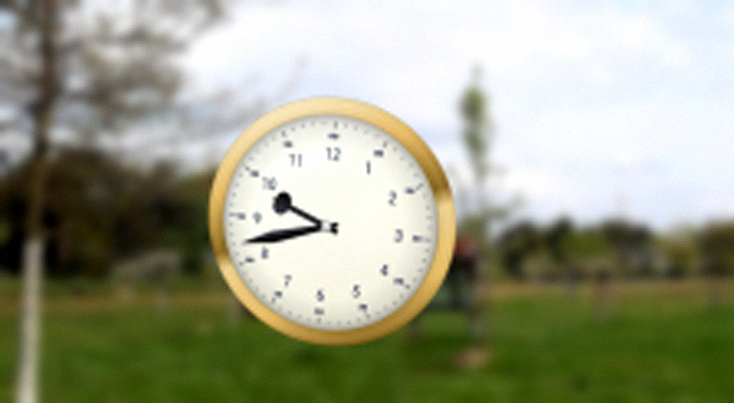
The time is 9,42
